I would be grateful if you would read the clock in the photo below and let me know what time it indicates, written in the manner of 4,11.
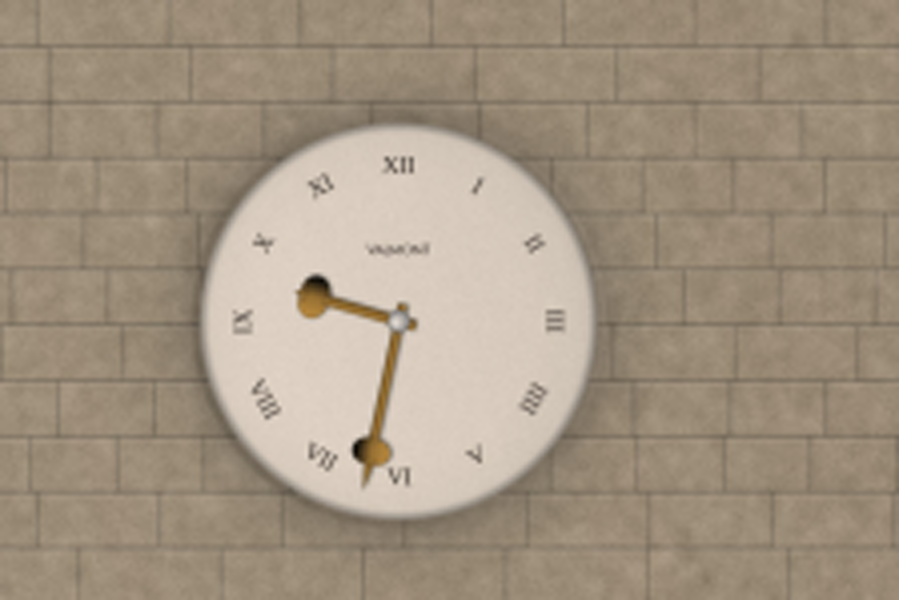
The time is 9,32
